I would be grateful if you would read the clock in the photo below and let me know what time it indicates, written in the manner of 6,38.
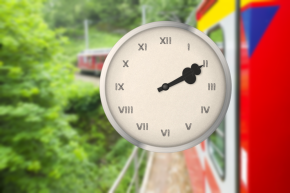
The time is 2,10
